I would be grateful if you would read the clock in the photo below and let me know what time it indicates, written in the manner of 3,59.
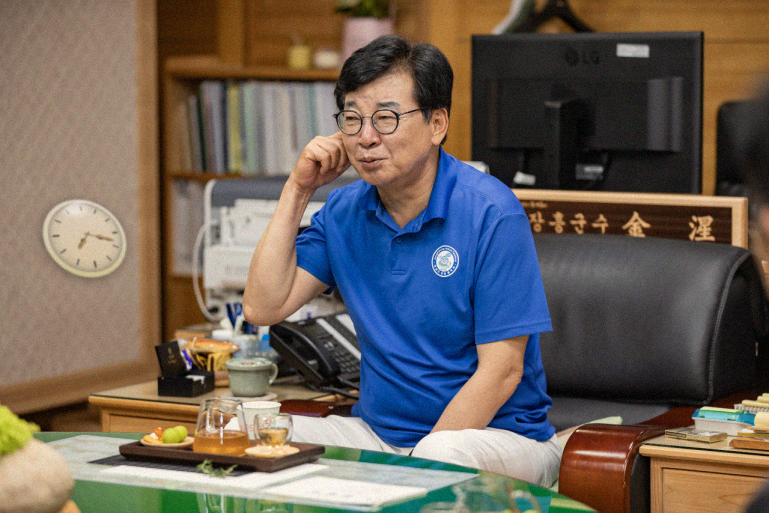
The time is 7,18
